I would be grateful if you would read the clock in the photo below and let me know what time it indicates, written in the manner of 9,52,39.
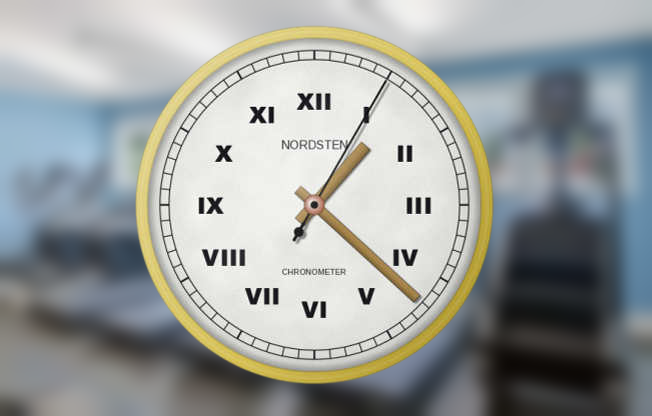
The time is 1,22,05
